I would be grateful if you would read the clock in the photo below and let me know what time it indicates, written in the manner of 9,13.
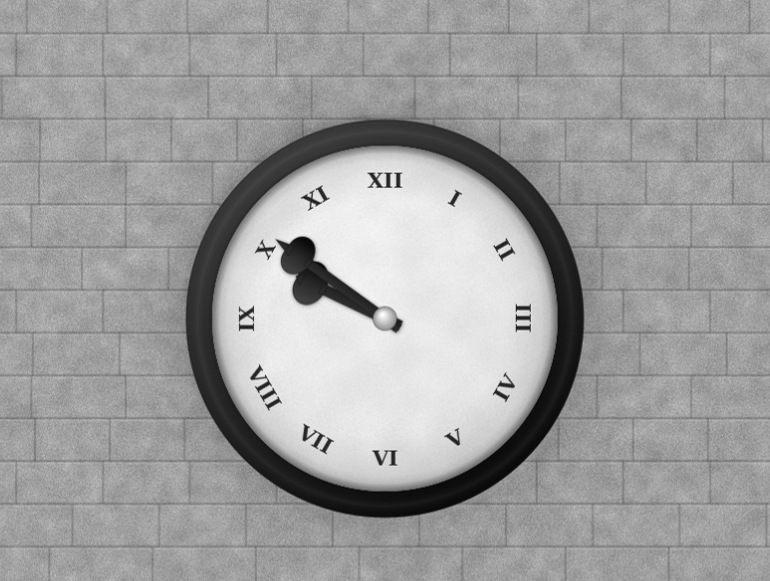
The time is 9,51
